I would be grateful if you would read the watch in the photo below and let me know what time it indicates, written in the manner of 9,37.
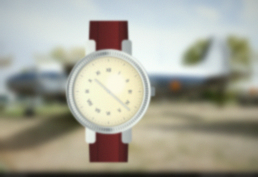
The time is 10,22
